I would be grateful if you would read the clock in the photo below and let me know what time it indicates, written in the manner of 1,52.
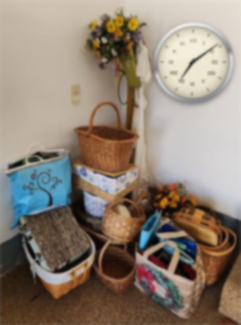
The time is 7,09
